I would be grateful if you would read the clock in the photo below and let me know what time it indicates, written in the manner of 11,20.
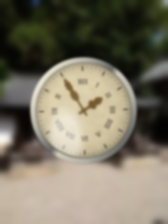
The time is 1,55
